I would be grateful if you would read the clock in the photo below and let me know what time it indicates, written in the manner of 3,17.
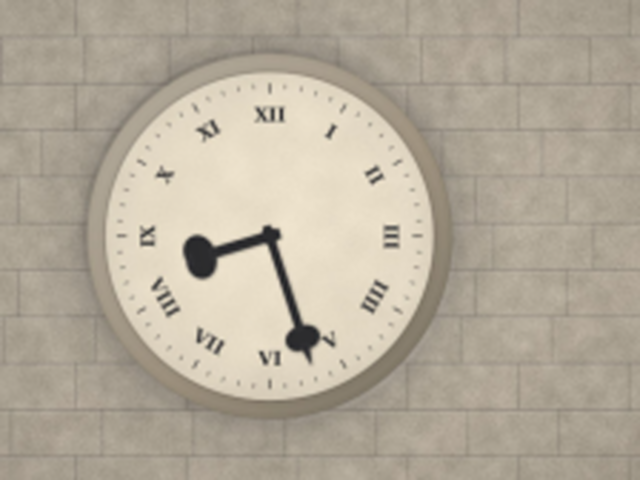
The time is 8,27
